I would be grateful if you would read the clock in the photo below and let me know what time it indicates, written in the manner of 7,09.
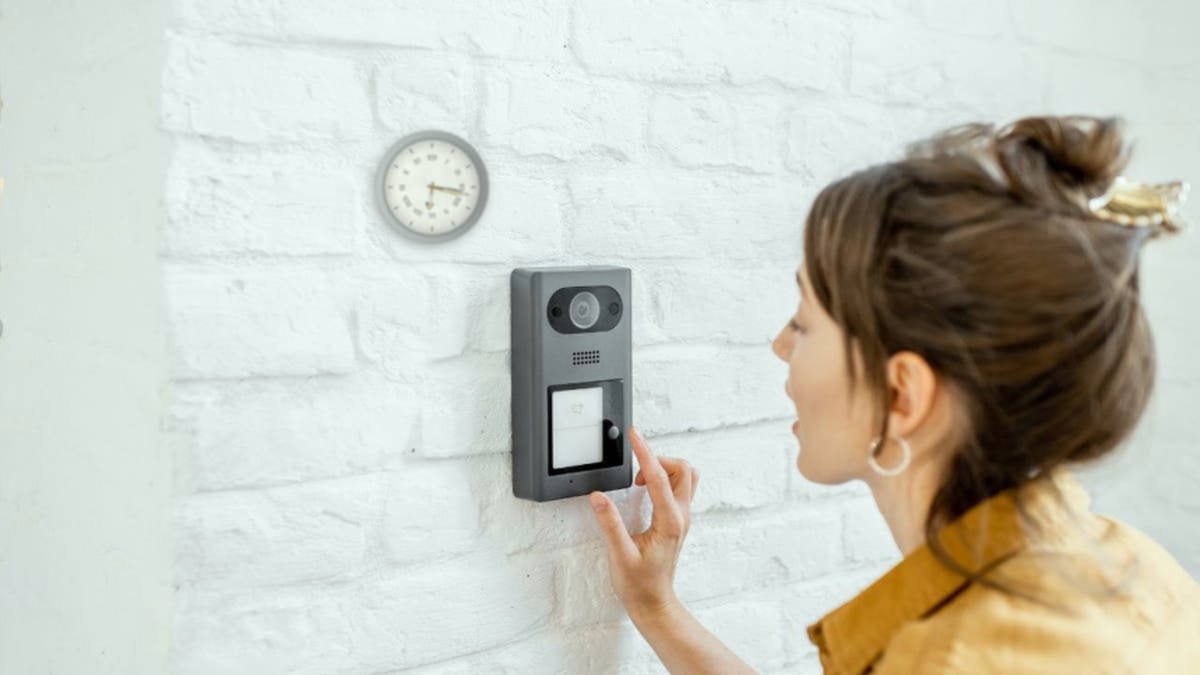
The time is 6,17
